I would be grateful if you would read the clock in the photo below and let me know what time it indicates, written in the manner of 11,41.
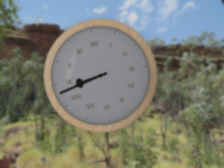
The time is 8,43
